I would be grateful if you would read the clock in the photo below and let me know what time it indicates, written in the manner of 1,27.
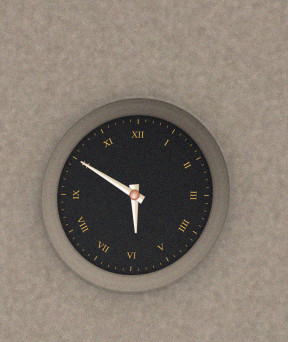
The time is 5,50
